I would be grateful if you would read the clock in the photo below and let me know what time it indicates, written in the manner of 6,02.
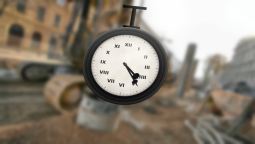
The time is 4,24
